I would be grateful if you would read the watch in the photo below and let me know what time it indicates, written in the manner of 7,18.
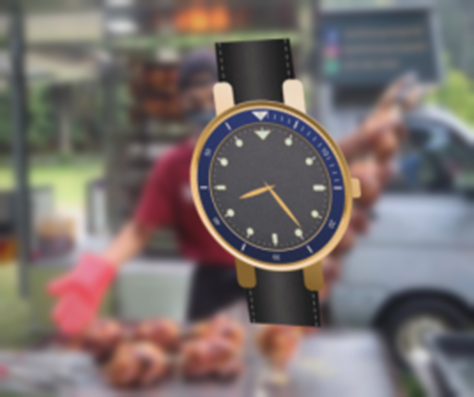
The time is 8,24
